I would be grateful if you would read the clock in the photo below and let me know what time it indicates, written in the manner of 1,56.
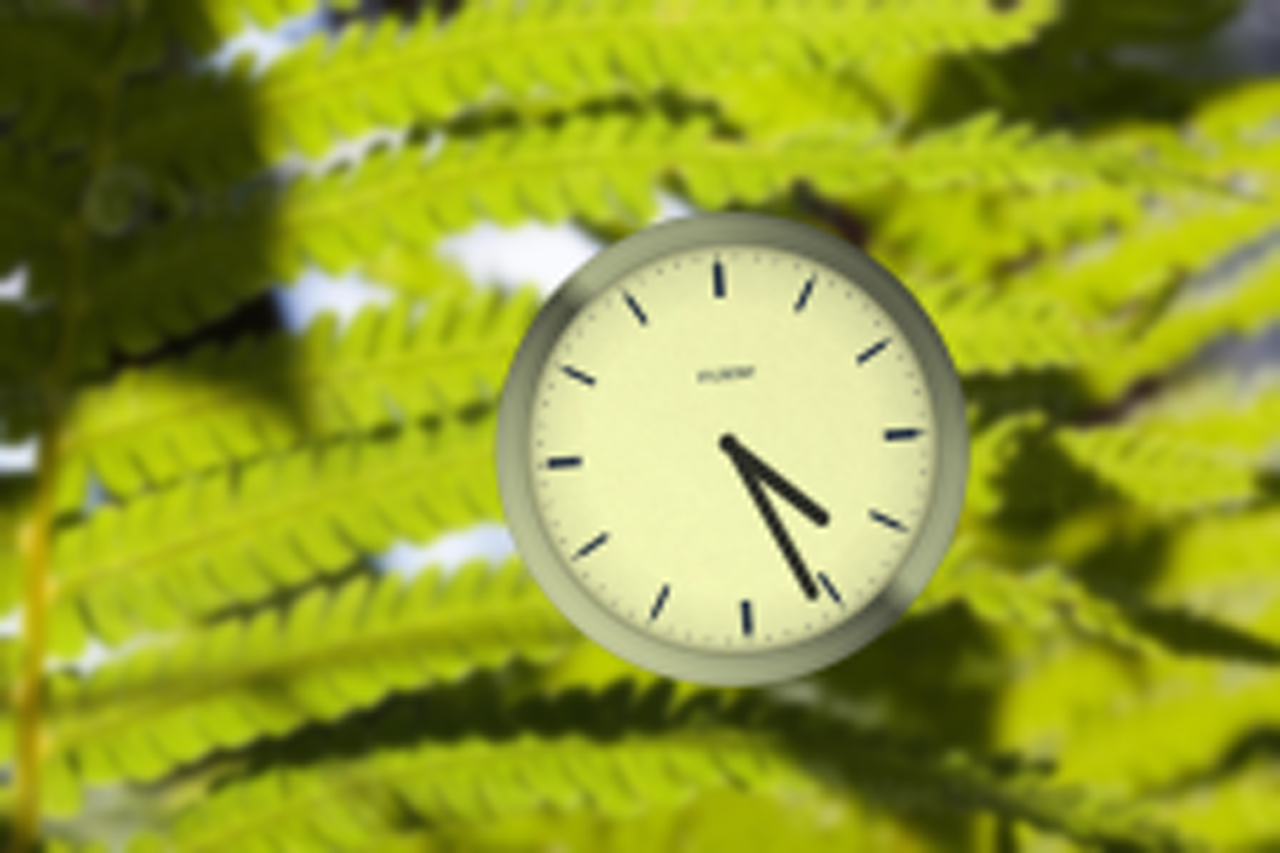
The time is 4,26
